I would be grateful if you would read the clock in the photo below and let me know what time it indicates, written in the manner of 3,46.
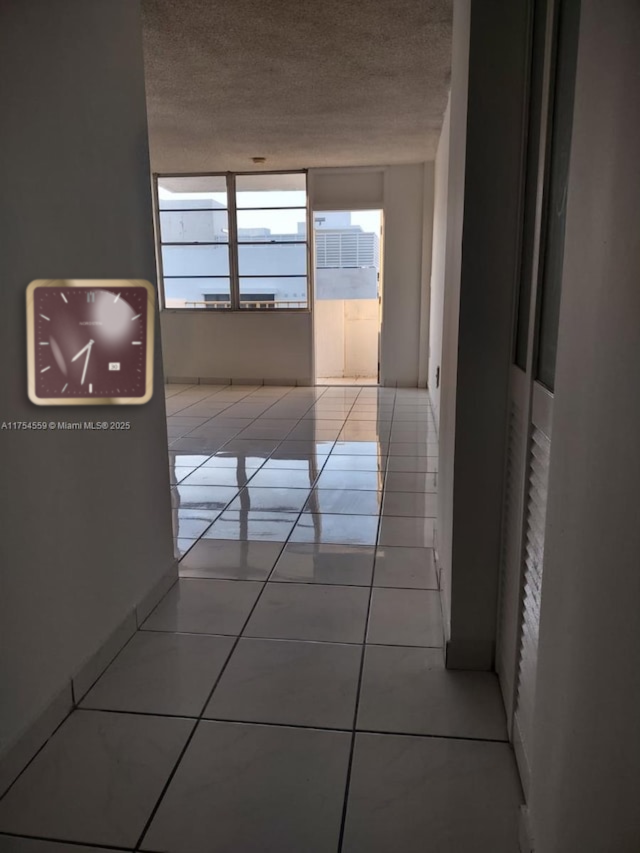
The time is 7,32
